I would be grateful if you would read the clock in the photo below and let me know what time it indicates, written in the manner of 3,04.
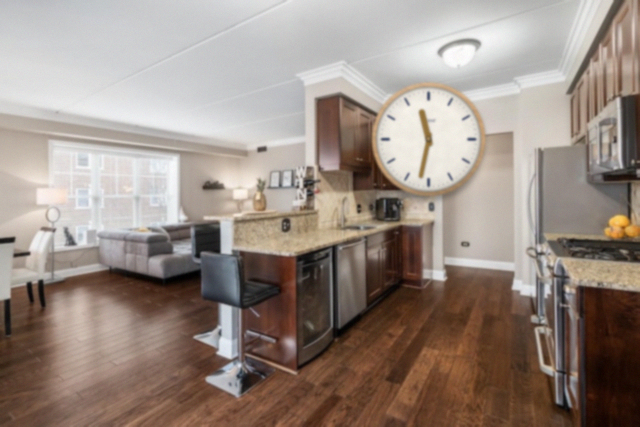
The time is 11,32
